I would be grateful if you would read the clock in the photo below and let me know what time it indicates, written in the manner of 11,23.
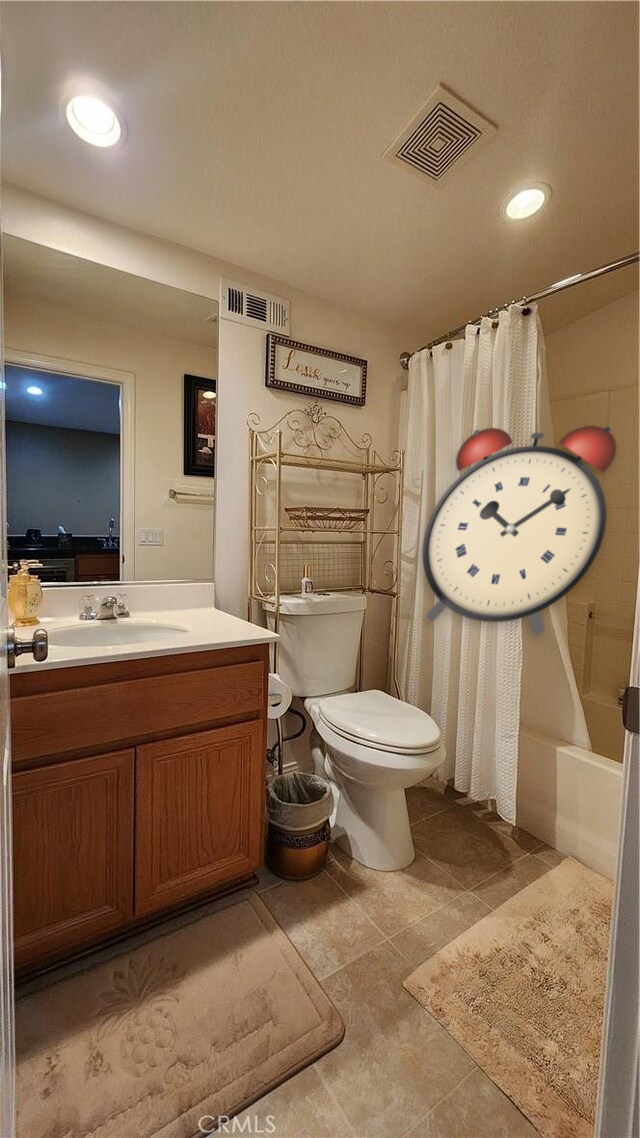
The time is 10,08
